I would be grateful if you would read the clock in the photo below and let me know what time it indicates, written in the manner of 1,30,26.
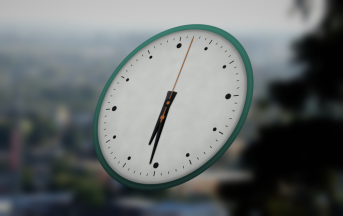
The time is 6,31,02
